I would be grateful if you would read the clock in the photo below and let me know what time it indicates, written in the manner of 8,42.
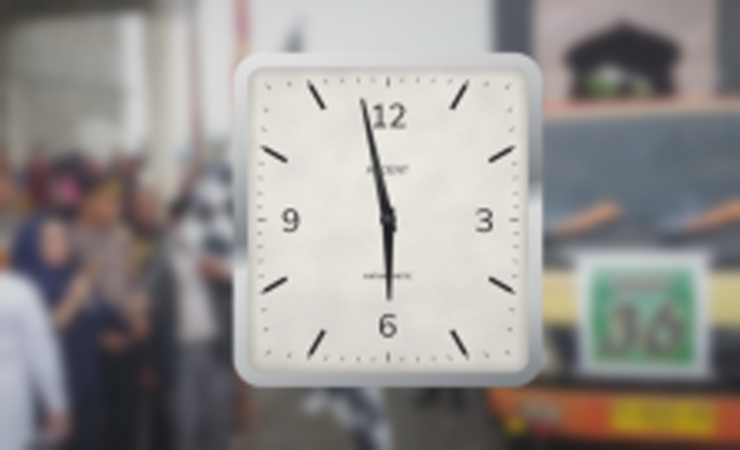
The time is 5,58
